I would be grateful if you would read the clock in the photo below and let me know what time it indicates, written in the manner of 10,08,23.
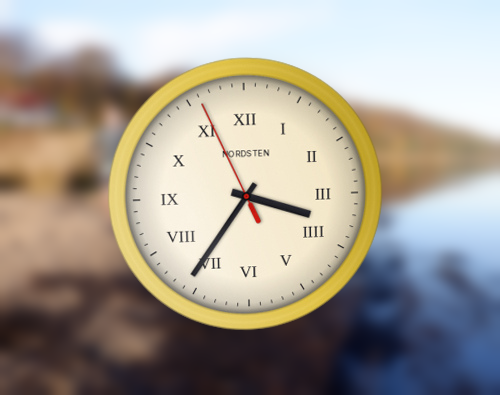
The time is 3,35,56
